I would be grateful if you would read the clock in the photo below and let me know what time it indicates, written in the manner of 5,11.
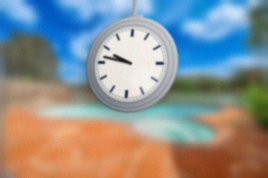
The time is 9,47
